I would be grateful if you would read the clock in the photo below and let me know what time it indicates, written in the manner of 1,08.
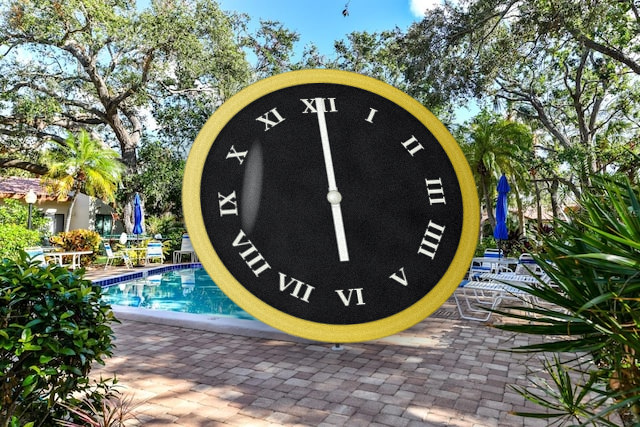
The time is 6,00
